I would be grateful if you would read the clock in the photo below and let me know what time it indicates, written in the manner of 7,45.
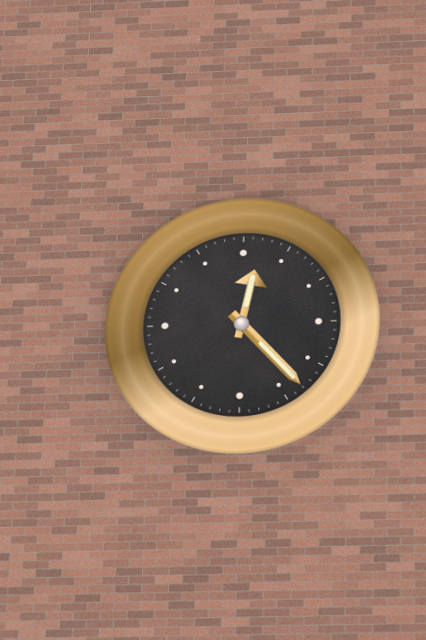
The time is 12,23
